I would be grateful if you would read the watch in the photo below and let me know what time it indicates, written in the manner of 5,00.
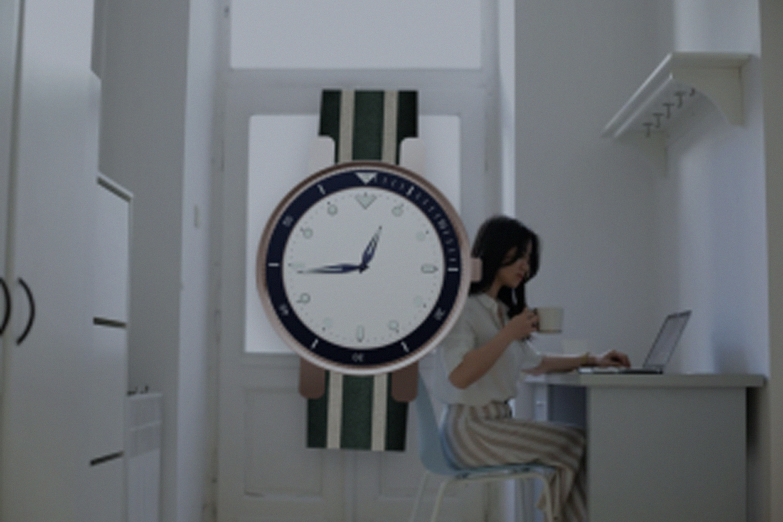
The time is 12,44
